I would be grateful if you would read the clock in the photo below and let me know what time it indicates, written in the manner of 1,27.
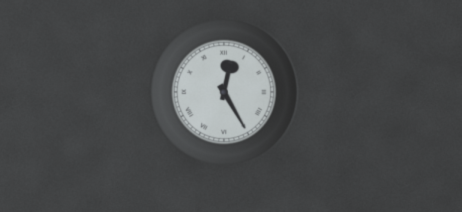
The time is 12,25
